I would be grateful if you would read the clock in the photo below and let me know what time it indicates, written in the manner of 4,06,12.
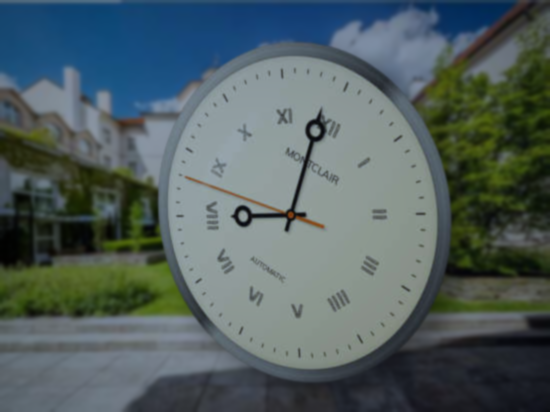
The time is 7,58,43
